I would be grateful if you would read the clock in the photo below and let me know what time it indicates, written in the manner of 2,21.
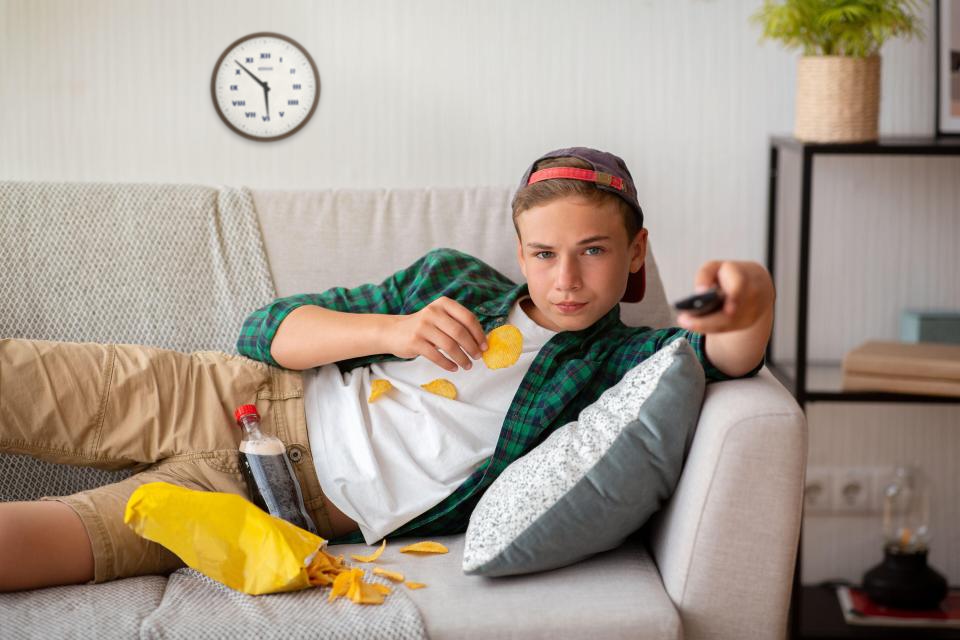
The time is 5,52
